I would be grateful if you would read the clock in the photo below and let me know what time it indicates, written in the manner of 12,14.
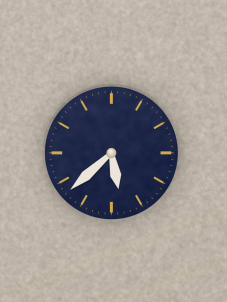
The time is 5,38
